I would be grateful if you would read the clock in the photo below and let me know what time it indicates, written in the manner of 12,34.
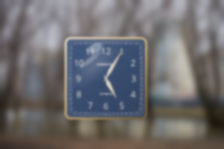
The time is 5,05
